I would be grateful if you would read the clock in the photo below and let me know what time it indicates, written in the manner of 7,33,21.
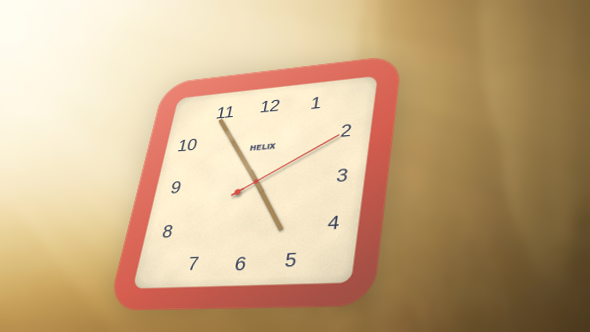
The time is 4,54,10
